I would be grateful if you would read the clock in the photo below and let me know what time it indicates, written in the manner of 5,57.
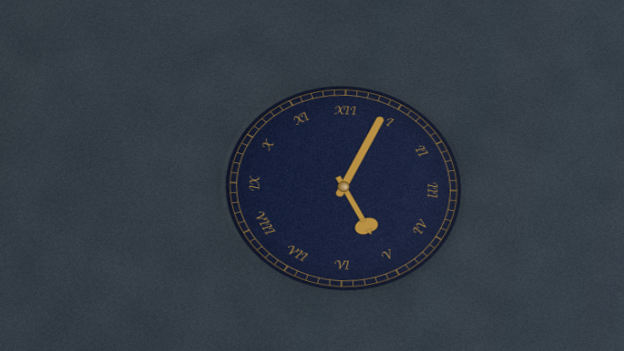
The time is 5,04
